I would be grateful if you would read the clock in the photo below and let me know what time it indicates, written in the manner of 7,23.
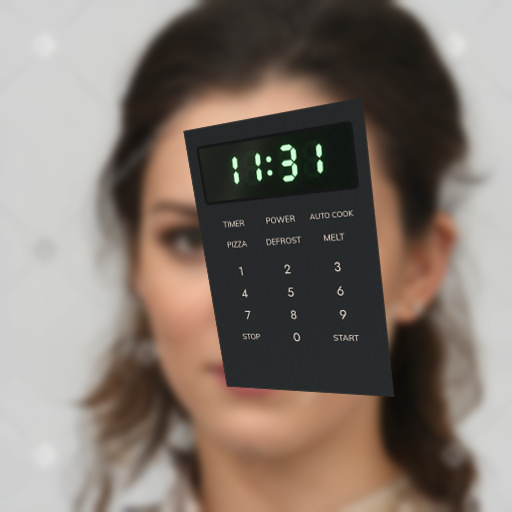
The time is 11,31
